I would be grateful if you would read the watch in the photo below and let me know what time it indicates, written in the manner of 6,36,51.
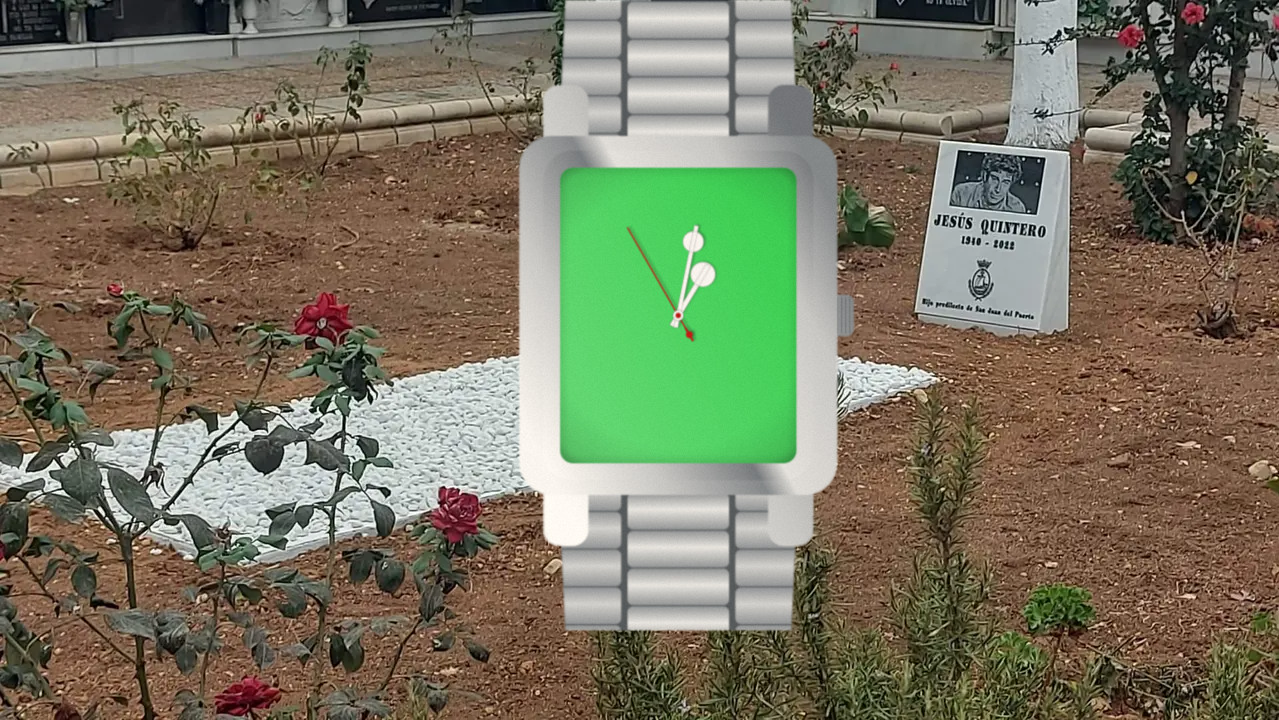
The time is 1,01,55
